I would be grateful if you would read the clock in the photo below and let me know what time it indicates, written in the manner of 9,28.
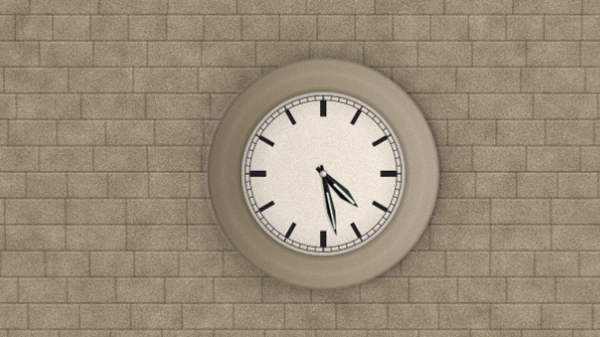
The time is 4,28
